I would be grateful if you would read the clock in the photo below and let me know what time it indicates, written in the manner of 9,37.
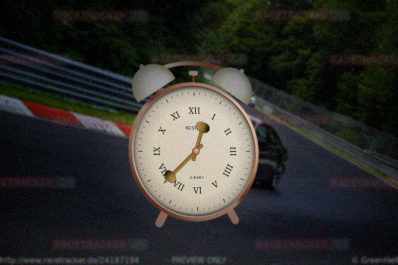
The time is 12,38
